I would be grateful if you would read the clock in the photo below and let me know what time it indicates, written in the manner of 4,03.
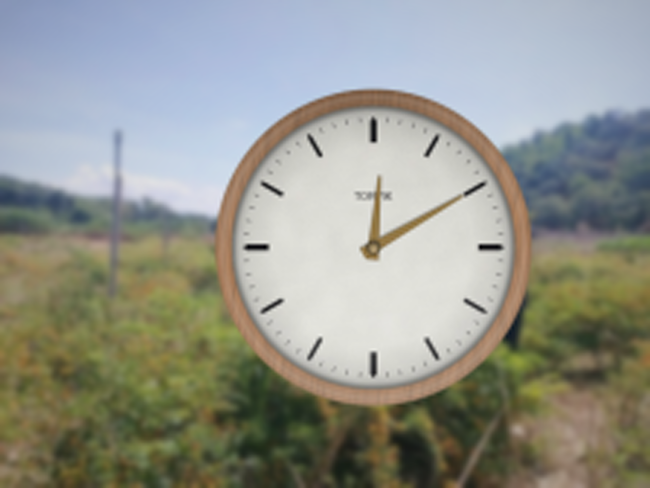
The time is 12,10
